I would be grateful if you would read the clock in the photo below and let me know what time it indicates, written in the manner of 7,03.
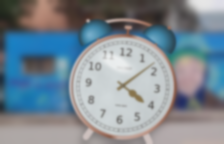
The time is 4,08
